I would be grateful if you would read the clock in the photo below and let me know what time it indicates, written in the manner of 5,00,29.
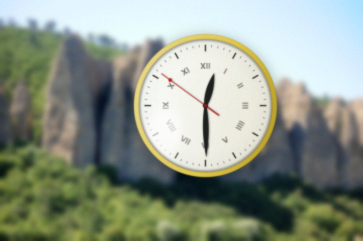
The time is 12,29,51
